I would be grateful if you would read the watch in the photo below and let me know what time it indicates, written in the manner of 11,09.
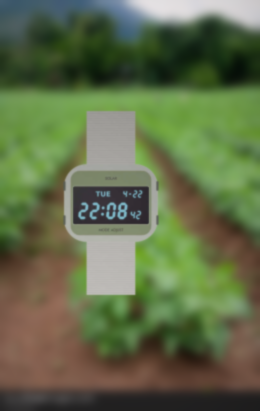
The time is 22,08
